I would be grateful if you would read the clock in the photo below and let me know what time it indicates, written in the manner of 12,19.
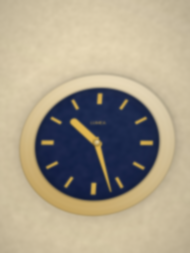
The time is 10,27
